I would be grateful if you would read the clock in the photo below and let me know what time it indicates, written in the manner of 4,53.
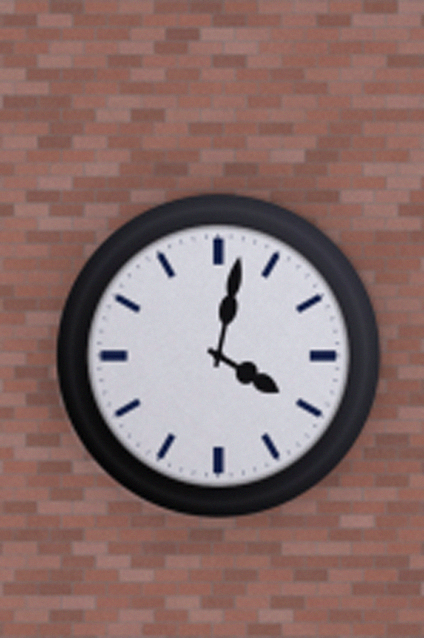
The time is 4,02
